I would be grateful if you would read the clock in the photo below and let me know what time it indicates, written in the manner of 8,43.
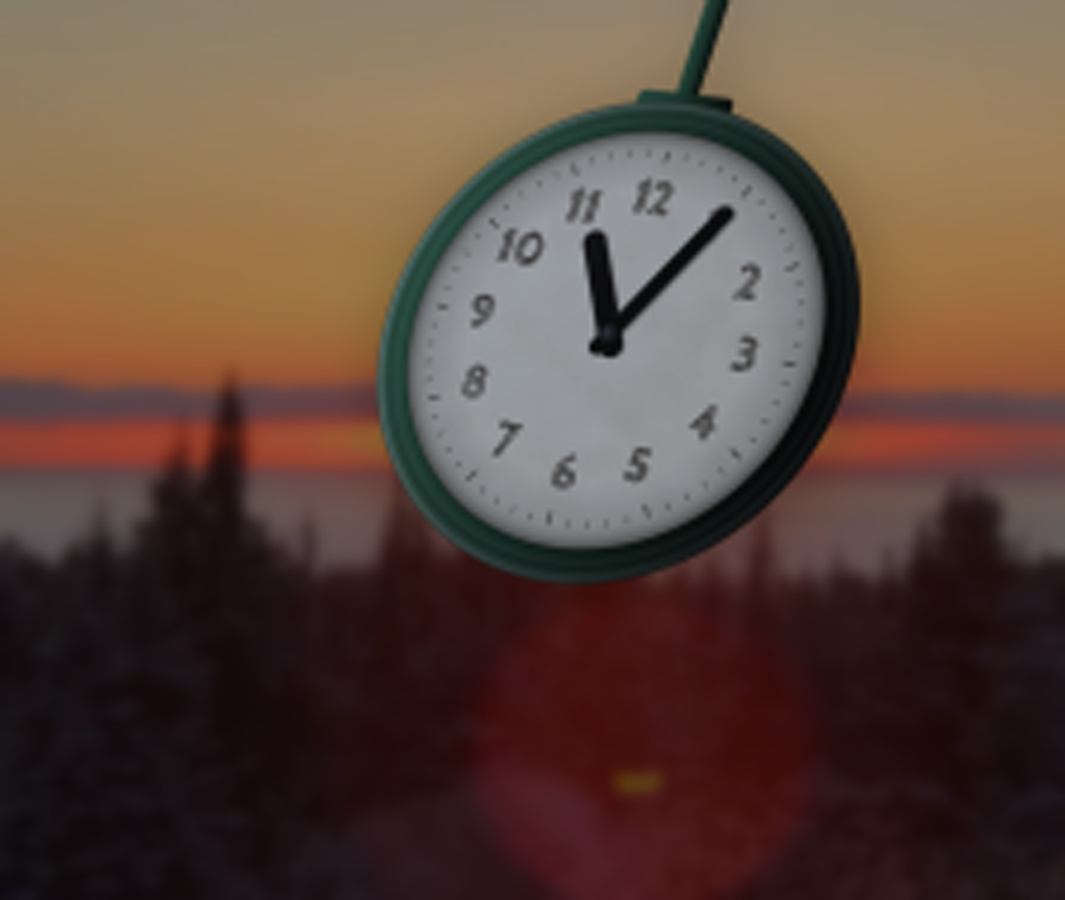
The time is 11,05
